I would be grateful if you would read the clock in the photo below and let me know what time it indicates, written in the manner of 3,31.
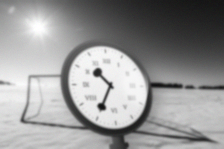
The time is 10,35
